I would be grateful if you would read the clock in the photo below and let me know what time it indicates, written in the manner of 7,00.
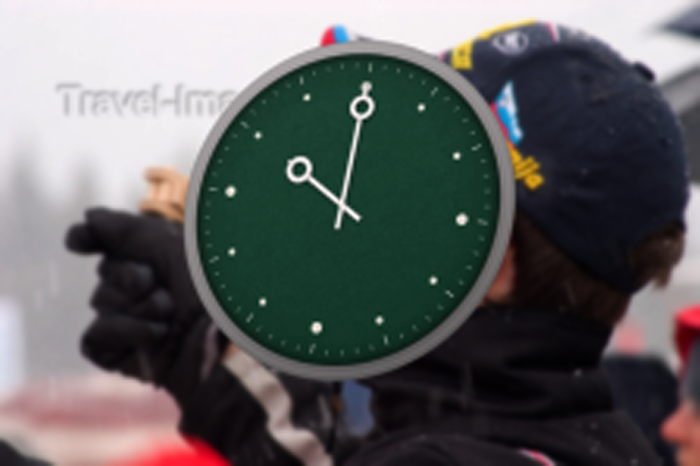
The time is 10,00
